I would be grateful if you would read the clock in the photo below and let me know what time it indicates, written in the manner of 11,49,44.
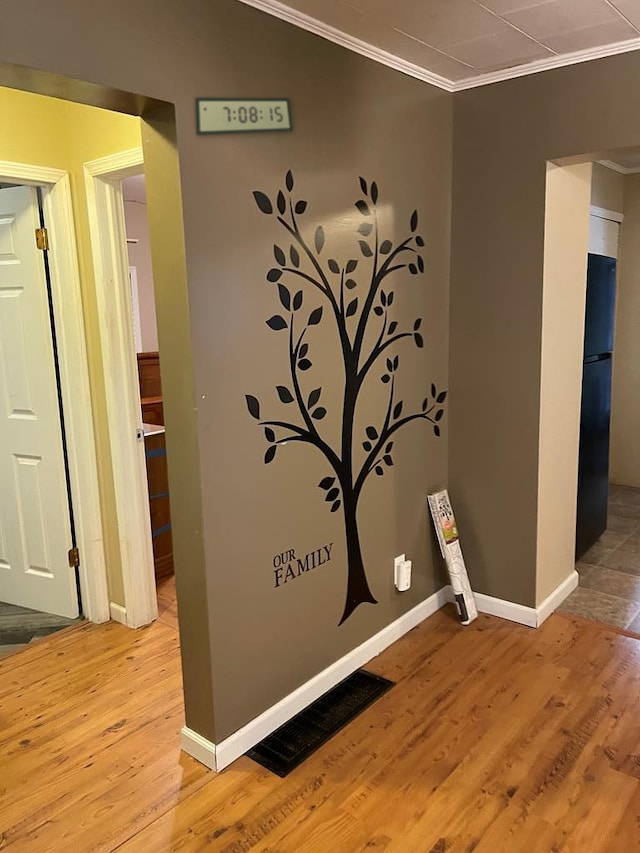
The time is 7,08,15
